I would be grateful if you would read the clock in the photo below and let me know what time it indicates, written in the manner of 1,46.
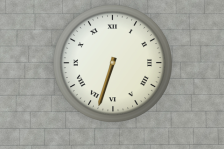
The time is 6,33
